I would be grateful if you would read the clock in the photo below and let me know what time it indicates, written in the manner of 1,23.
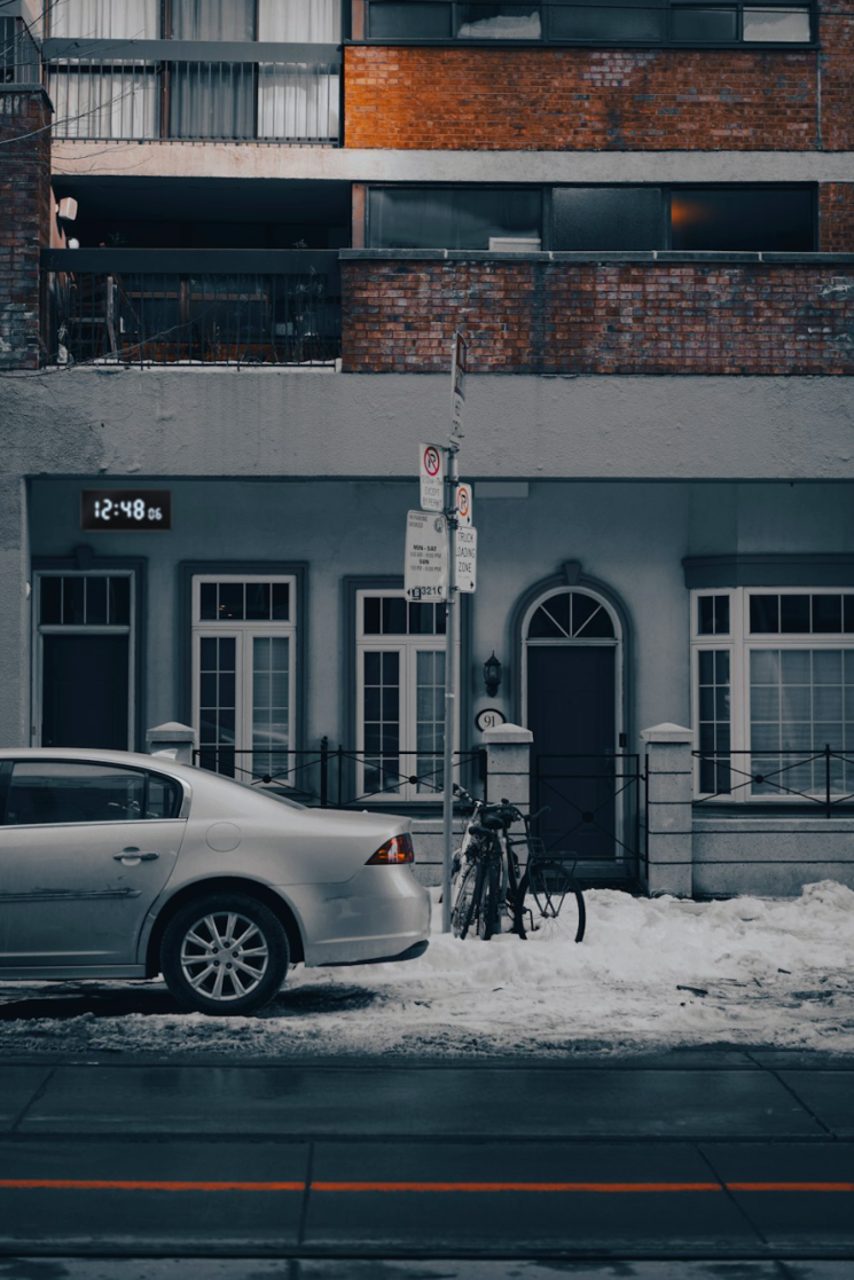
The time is 12,48
